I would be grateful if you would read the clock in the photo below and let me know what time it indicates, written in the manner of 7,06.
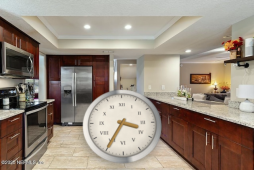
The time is 3,35
